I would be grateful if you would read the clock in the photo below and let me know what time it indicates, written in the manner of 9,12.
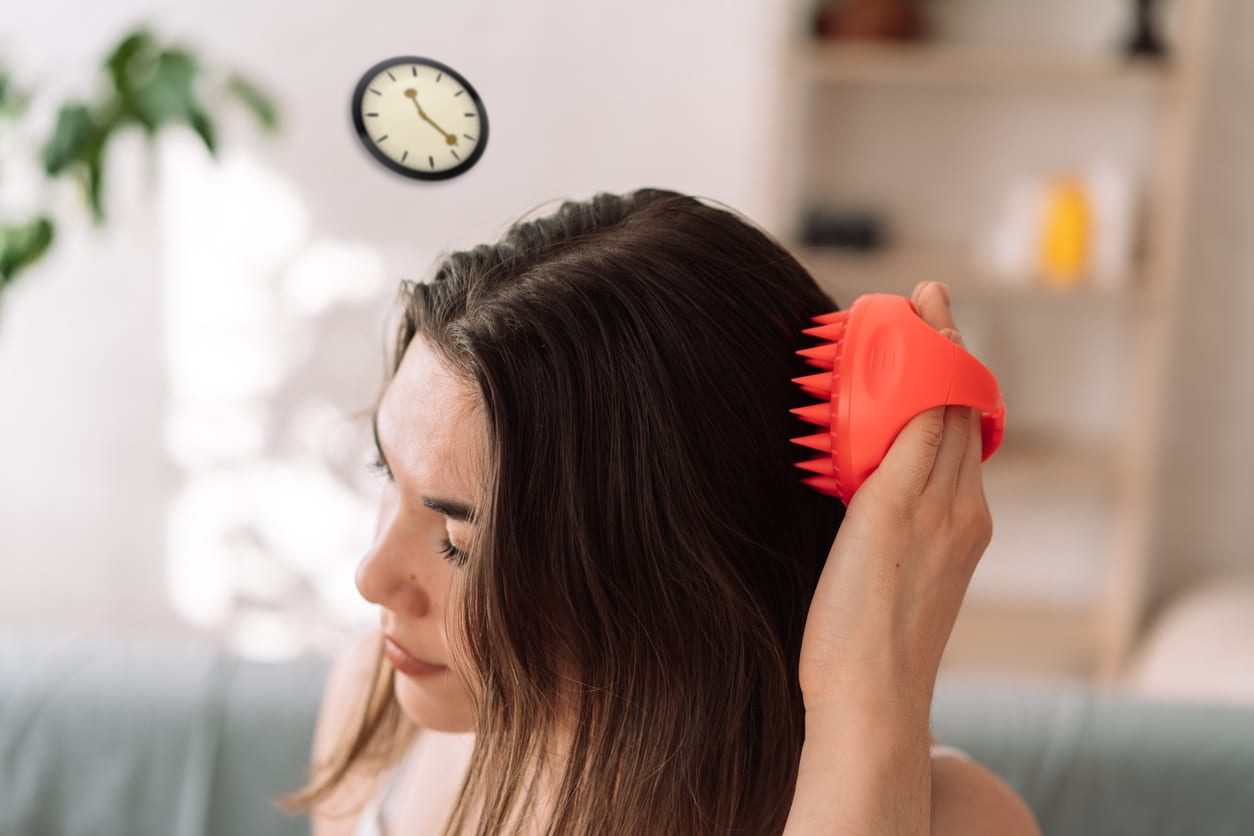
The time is 11,23
